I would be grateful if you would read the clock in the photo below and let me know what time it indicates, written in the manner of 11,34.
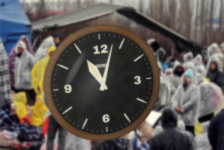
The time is 11,03
